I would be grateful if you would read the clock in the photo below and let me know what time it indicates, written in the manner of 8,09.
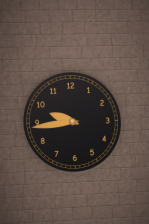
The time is 9,44
